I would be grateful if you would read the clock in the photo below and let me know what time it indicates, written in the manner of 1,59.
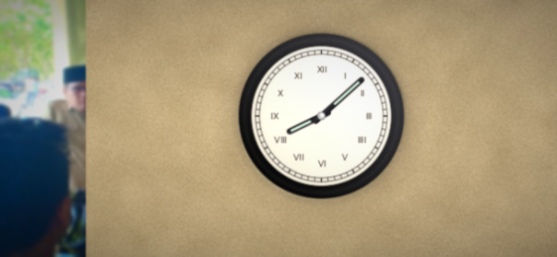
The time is 8,08
